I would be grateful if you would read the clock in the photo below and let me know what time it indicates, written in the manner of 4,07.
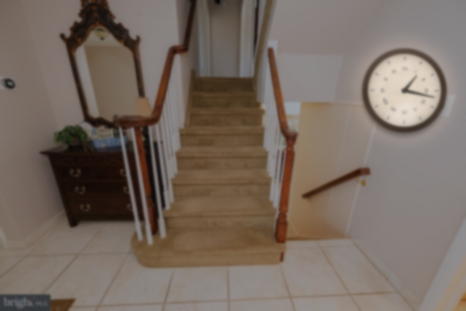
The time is 1,17
